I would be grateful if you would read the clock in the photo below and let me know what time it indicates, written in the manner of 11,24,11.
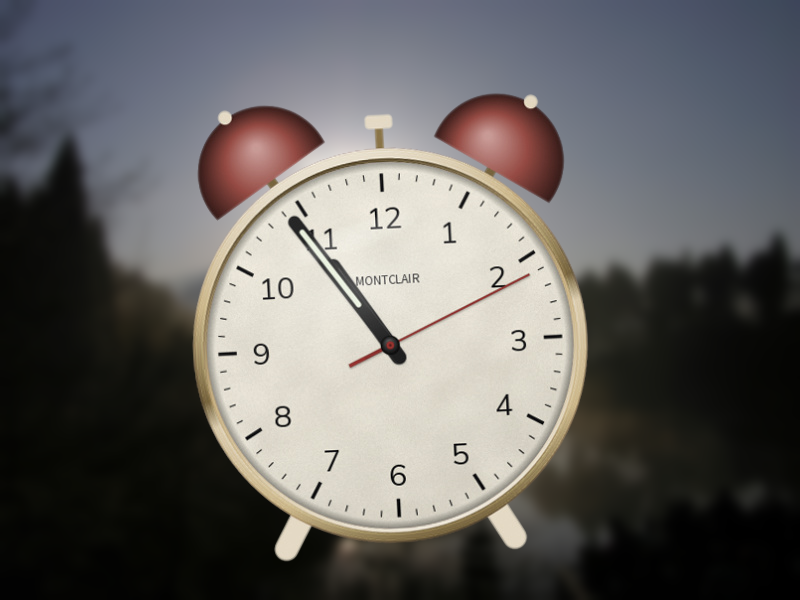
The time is 10,54,11
